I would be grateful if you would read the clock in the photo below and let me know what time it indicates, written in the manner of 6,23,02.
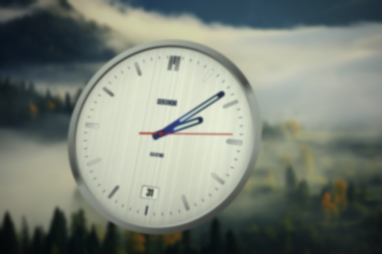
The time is 2,08,14
